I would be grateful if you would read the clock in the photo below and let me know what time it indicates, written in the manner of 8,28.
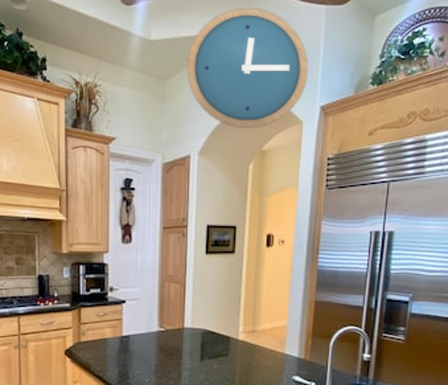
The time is 12,15
